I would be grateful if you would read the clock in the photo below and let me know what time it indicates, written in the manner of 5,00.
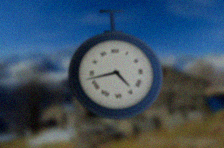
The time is 4,43
